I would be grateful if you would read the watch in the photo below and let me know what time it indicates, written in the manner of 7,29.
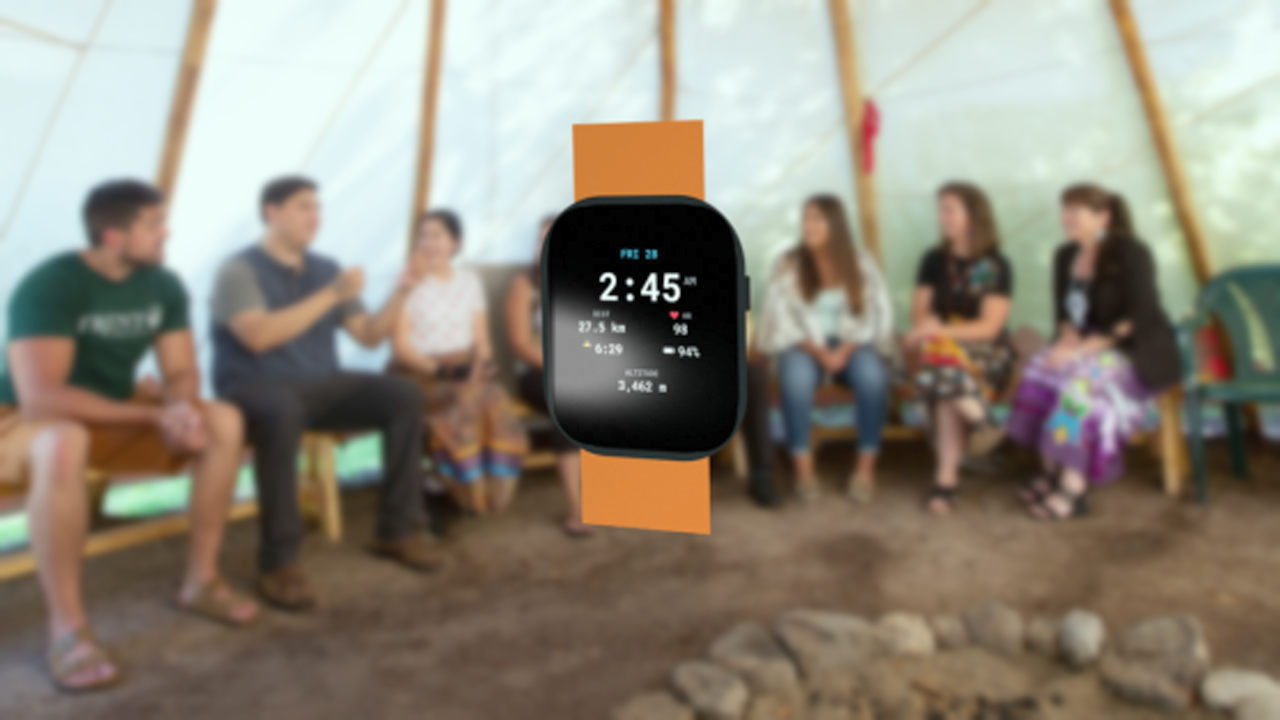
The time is 2,45
